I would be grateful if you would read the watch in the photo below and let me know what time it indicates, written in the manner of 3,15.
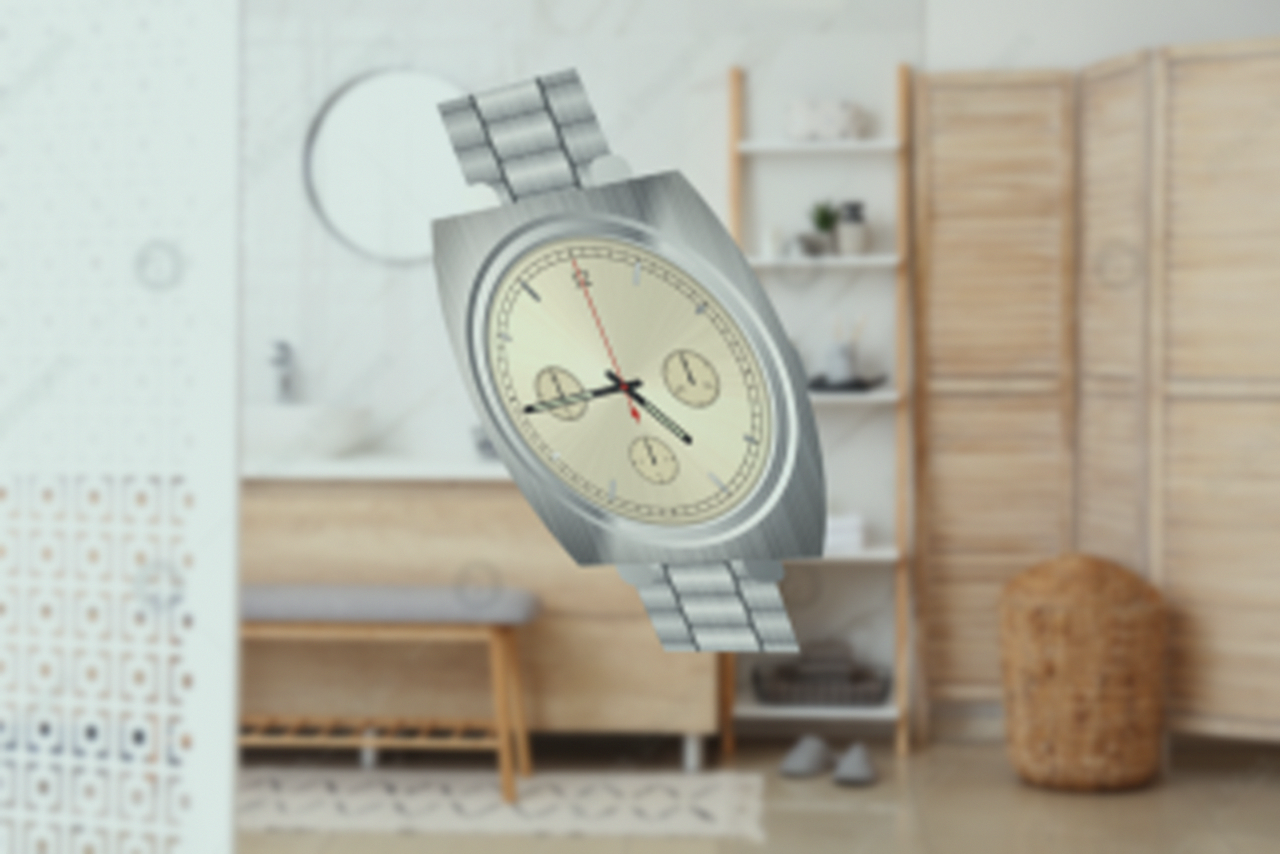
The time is 4,44
